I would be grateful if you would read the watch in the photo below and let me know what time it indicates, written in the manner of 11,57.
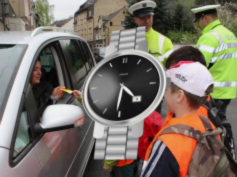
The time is 4,31
